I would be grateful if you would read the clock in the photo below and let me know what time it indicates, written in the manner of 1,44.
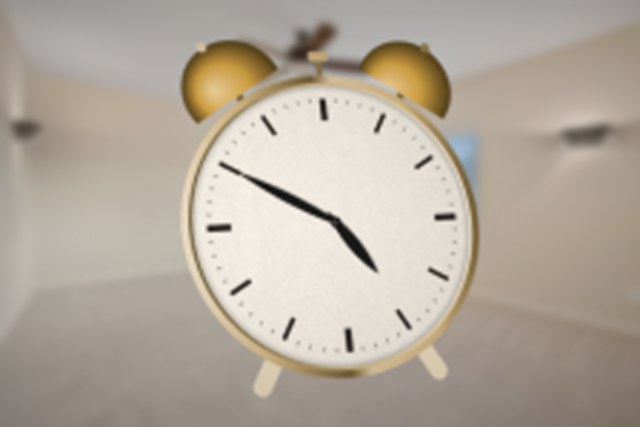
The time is 4,50
